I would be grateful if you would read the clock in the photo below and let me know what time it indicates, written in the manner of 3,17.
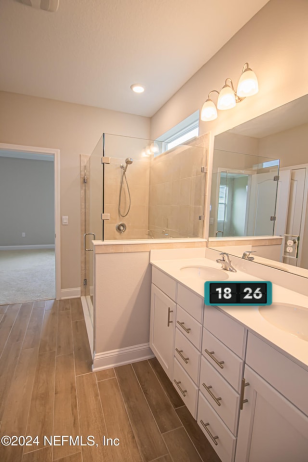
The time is 18,26
